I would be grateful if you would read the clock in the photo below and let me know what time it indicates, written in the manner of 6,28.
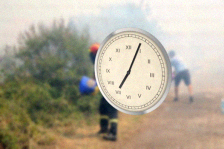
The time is 7,04
